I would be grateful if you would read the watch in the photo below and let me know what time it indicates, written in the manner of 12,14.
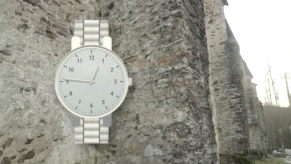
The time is 12,46
